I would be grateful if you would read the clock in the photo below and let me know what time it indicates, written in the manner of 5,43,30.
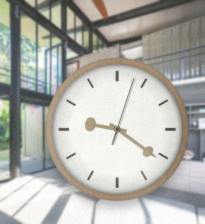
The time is 9,21,03
